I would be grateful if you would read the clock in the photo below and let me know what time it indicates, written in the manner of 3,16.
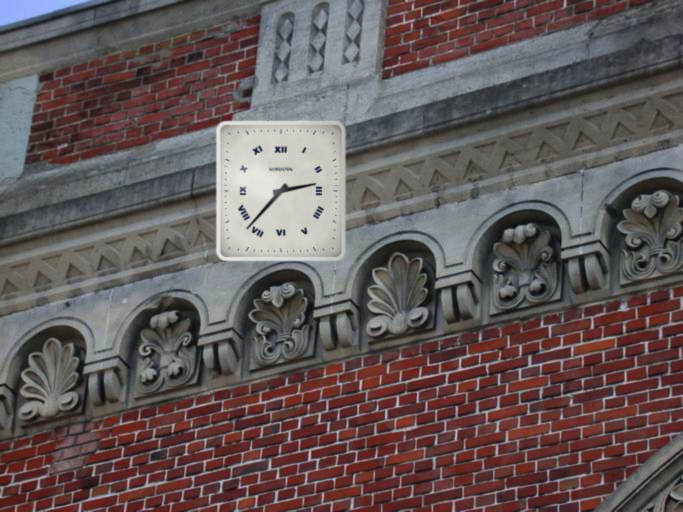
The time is 2,37
